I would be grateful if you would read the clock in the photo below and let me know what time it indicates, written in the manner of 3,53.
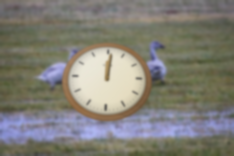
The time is 12,01
